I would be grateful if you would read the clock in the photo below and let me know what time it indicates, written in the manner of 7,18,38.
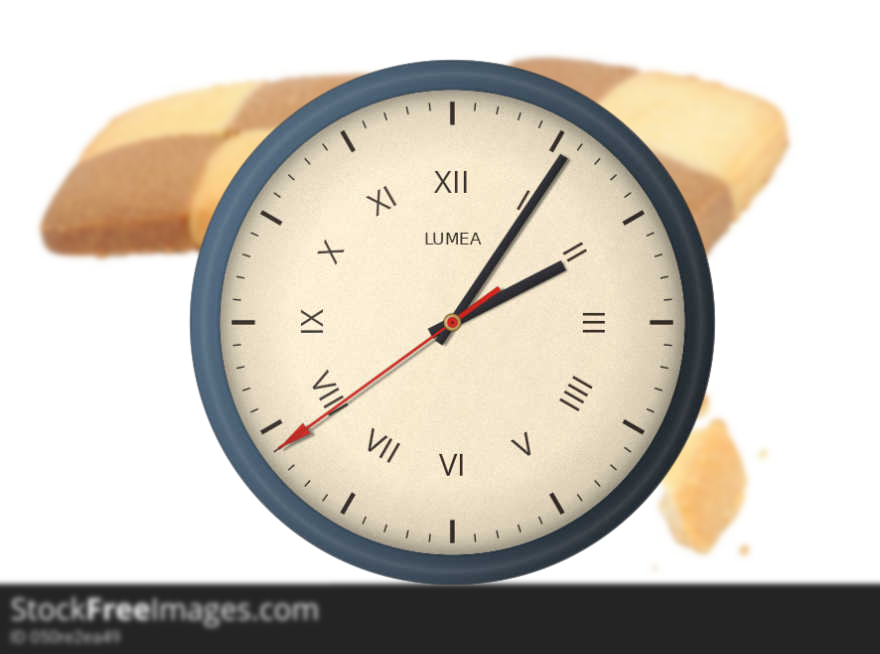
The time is 2,05,39
